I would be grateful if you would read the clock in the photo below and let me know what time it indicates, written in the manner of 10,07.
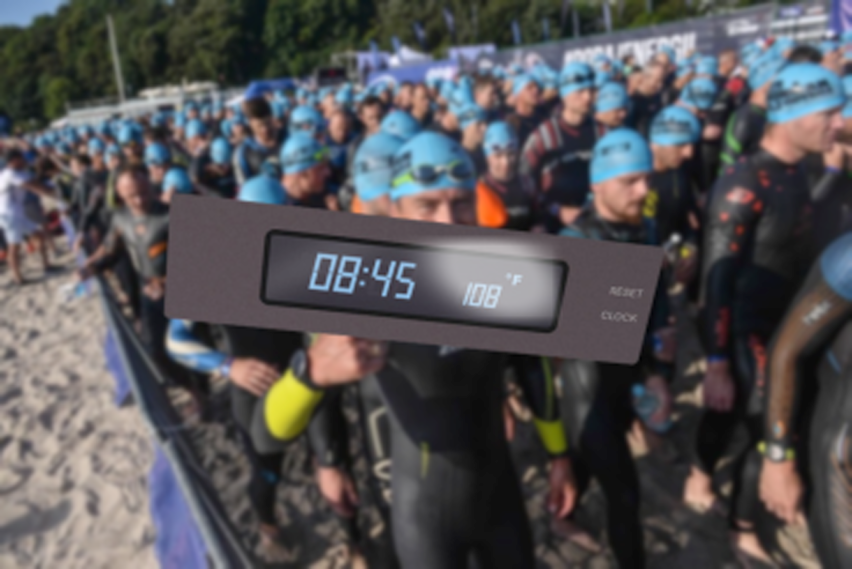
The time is 8,45
